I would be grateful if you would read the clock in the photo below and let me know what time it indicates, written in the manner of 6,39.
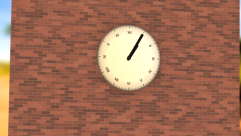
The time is 1,05
